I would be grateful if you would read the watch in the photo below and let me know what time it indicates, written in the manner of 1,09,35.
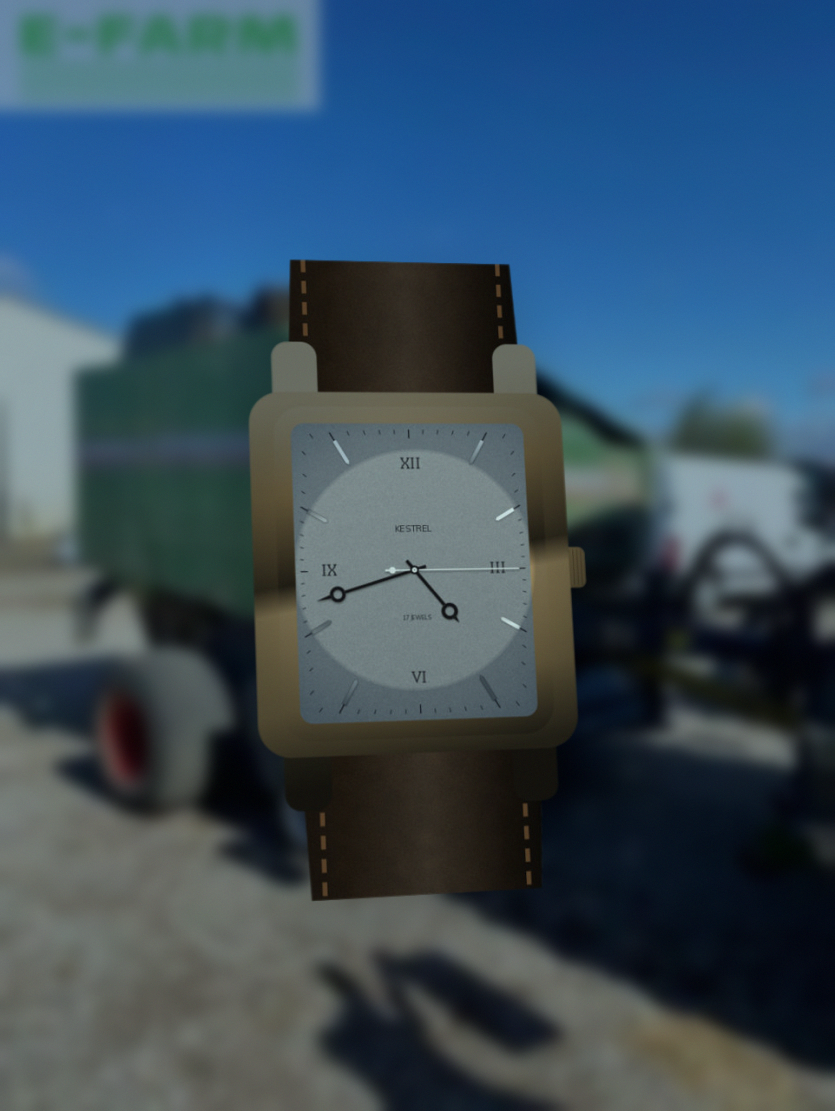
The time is 4,42,15
